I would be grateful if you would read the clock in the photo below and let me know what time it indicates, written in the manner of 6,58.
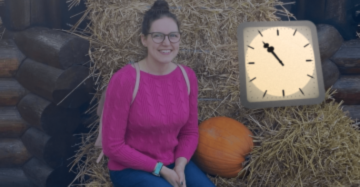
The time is 10,54
